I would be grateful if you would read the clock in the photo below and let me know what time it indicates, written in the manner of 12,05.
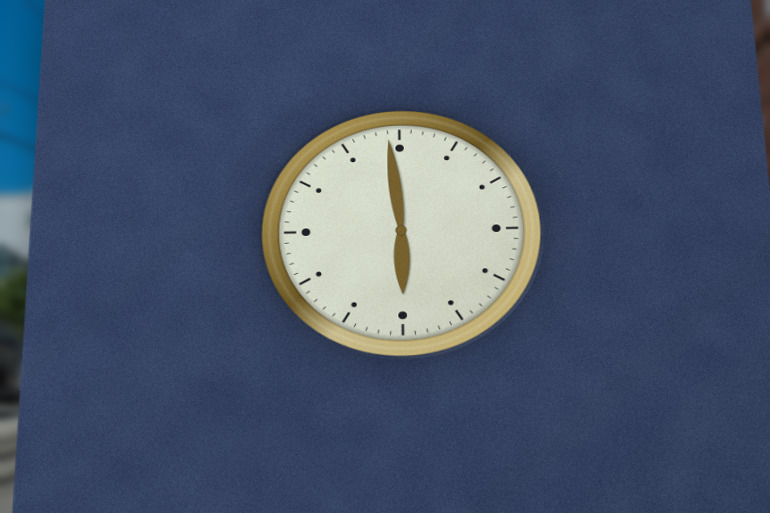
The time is 5,59
